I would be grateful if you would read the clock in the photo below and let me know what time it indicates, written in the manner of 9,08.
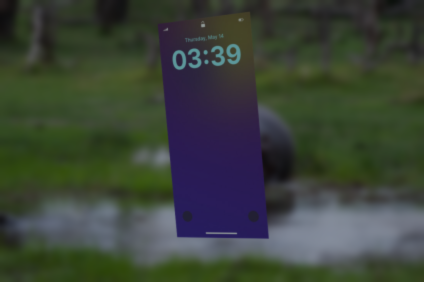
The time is 3,39
